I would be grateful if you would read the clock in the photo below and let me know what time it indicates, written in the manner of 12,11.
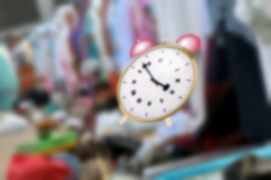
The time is 3,53
